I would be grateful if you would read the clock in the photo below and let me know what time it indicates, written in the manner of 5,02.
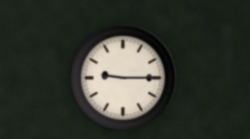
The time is 9,15
